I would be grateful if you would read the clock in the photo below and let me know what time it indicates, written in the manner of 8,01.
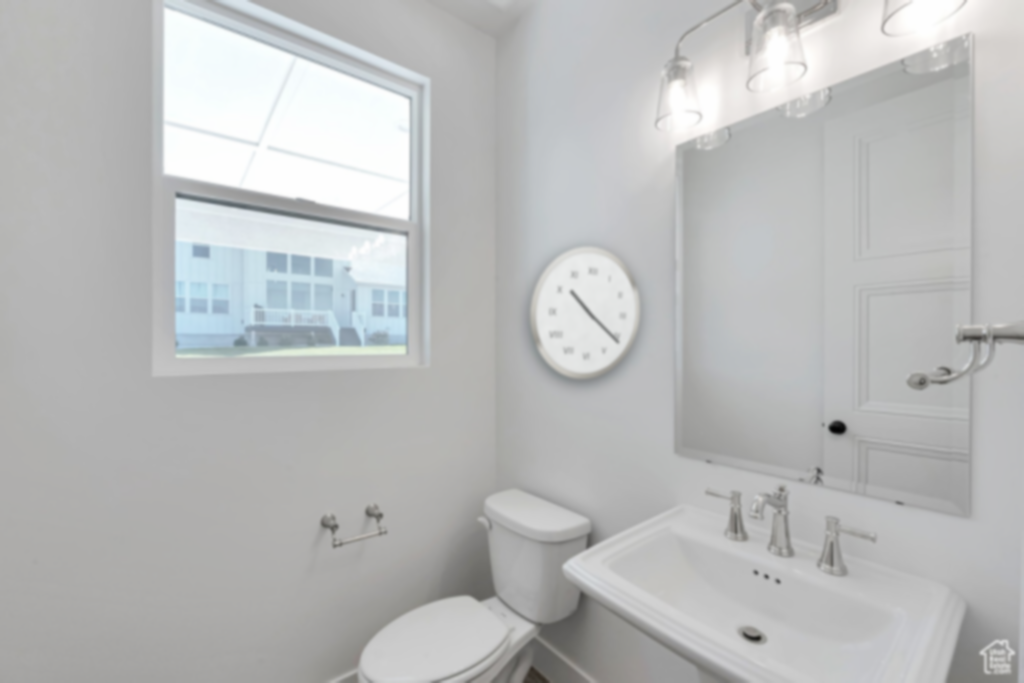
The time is 10,21
